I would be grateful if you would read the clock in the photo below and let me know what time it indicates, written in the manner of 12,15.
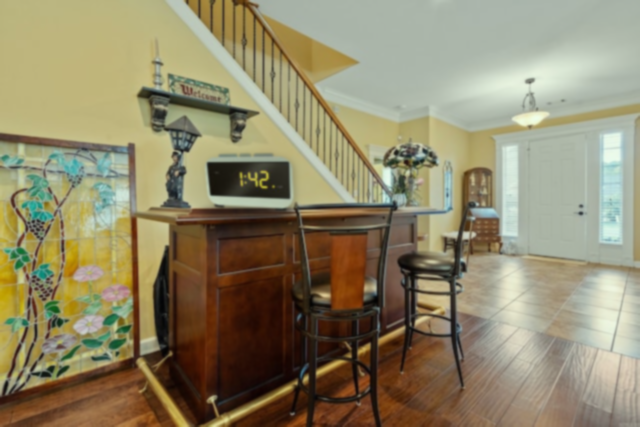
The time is 1,42
